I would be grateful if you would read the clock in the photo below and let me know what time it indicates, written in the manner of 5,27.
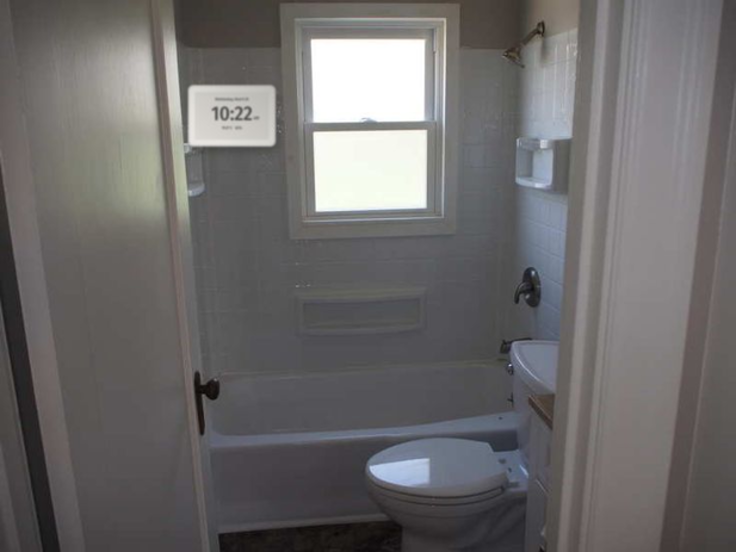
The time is 10,22
